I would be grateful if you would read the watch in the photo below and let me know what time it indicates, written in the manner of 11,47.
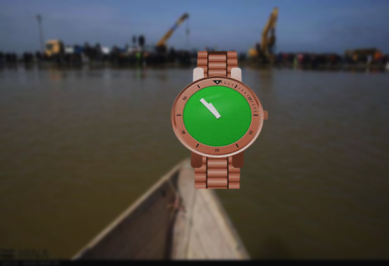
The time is 10,53
